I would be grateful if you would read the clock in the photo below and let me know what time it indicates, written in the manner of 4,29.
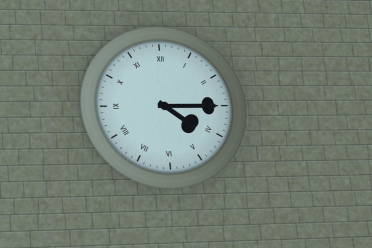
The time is 4,15
